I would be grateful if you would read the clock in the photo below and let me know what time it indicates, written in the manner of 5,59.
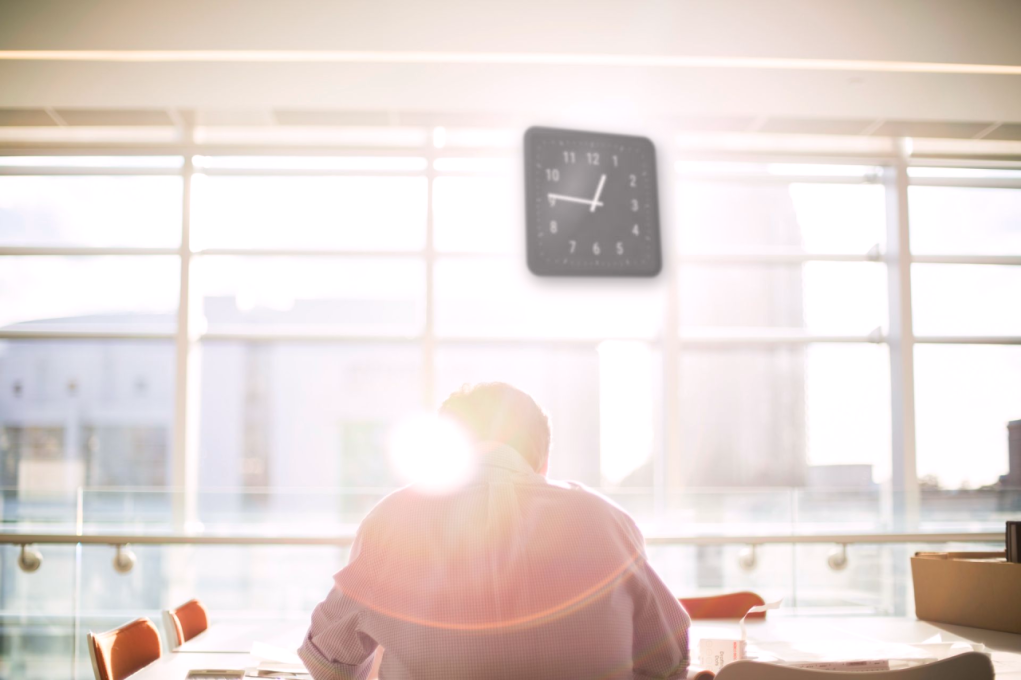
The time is 12,46
